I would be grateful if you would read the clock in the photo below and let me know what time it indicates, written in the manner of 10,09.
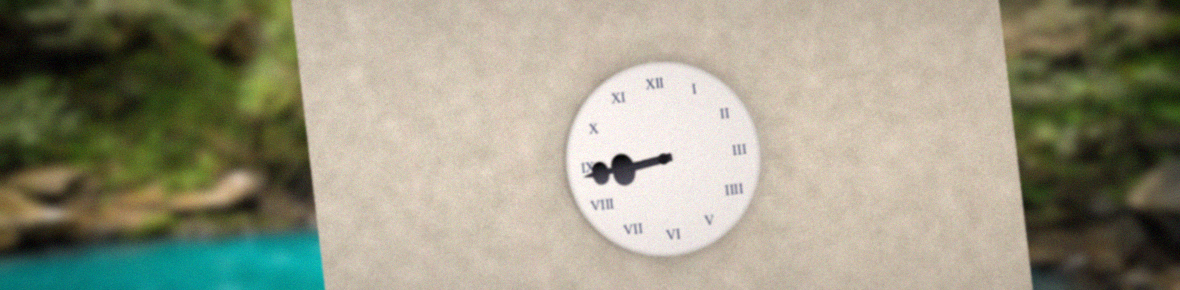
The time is 8,44
